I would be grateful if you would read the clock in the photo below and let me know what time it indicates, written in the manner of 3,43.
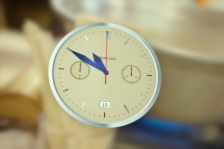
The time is 10,50
